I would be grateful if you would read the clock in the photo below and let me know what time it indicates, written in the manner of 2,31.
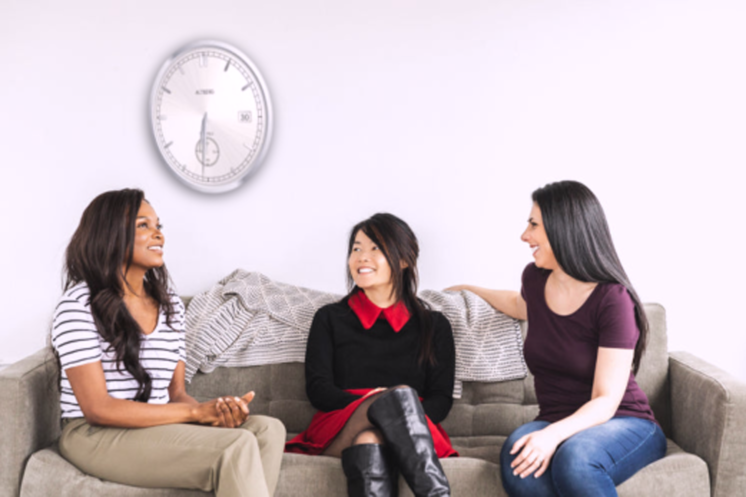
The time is 6,31
